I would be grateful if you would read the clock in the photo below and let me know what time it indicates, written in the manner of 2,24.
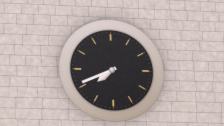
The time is 7,41
